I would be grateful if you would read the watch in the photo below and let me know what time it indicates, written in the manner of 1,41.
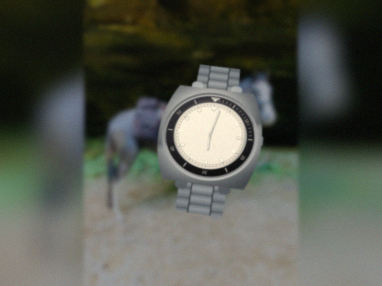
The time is 6,02
